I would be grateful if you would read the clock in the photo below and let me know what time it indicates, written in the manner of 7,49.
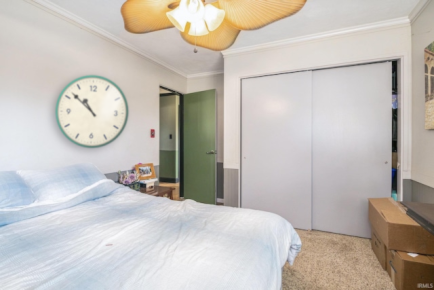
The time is 10,52
